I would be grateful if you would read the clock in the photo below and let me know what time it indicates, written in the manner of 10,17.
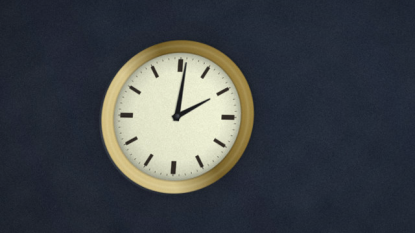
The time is 2,01
